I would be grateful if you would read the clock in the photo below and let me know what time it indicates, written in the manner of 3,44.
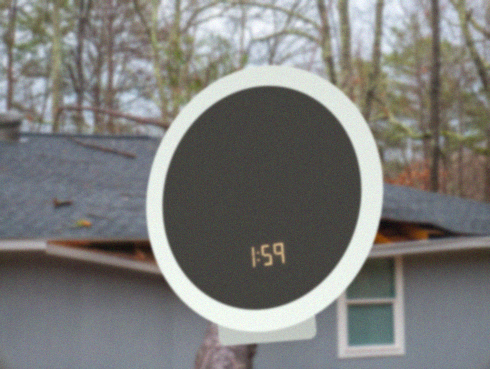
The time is 1,59
